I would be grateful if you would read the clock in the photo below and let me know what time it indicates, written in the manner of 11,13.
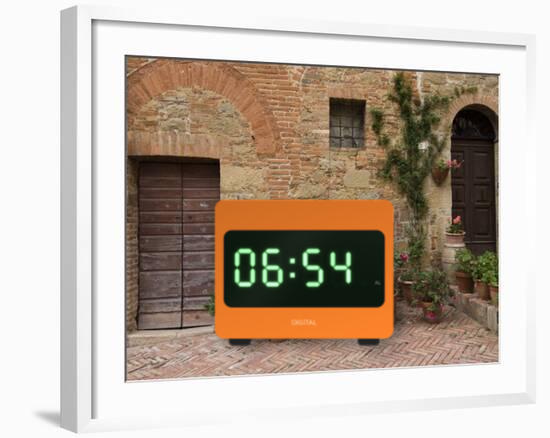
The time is 6,54
